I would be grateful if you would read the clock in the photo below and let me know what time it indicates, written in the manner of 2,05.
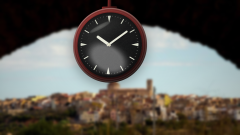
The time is 10,09
